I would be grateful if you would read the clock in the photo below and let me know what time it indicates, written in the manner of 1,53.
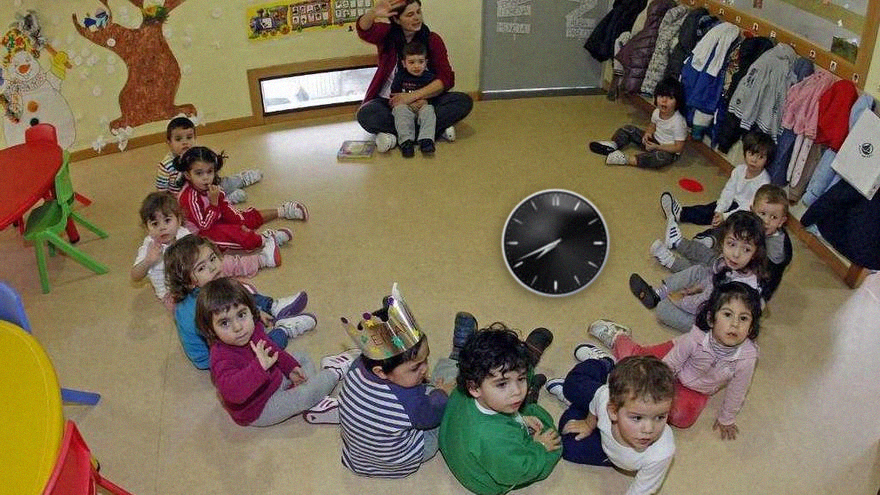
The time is 7,41
